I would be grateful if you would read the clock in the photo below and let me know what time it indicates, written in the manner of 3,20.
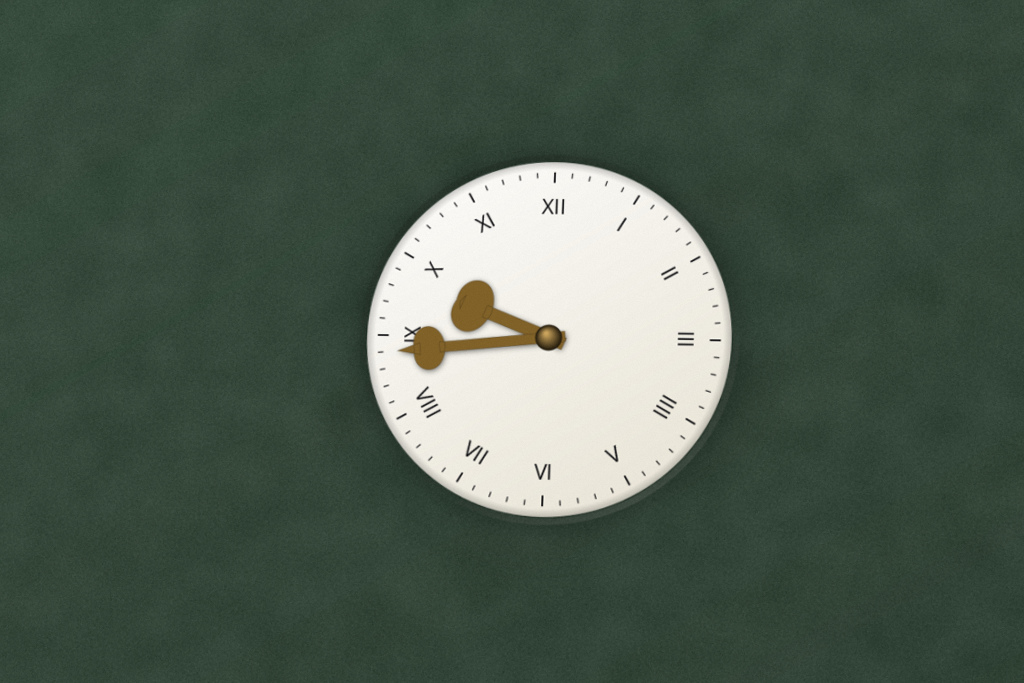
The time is 9,44
